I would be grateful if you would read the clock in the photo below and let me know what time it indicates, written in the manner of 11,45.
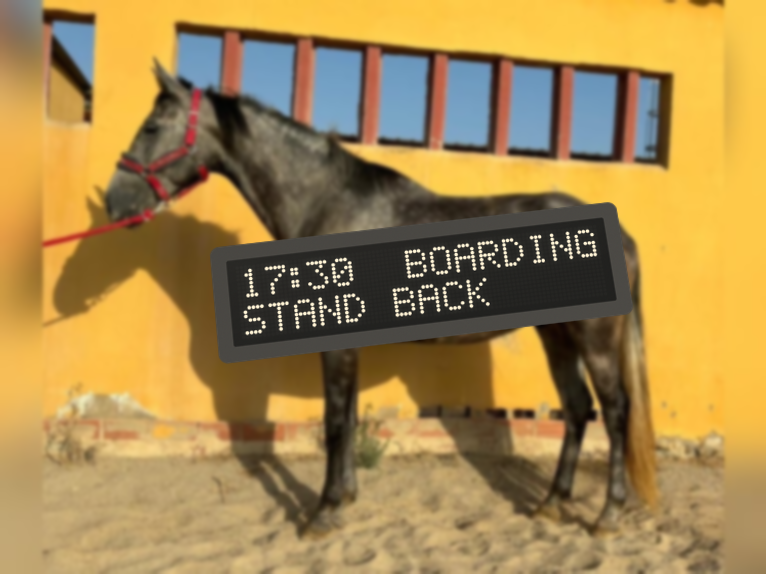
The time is 17,30
